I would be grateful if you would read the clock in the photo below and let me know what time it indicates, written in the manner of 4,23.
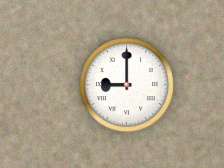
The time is 9,00
